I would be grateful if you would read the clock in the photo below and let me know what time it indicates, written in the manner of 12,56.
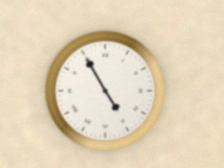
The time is 4,55
